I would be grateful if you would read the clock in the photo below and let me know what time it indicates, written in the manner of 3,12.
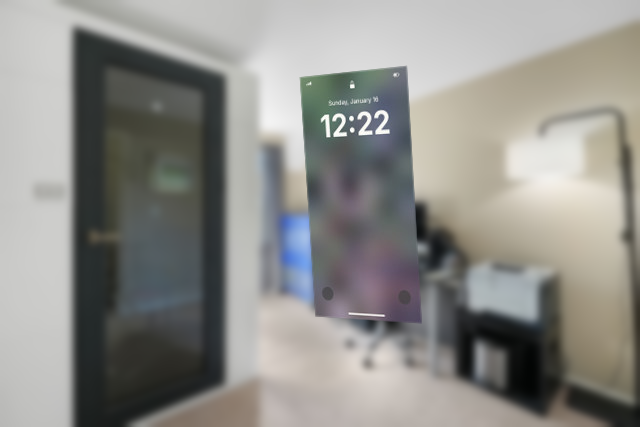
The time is 12,22
